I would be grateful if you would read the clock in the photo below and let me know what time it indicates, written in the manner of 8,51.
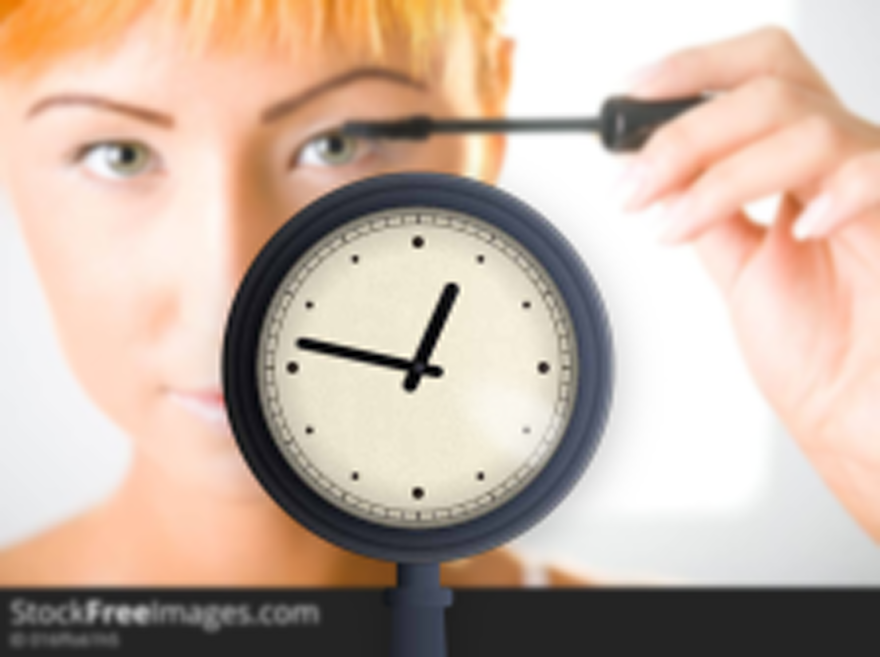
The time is 12,47
